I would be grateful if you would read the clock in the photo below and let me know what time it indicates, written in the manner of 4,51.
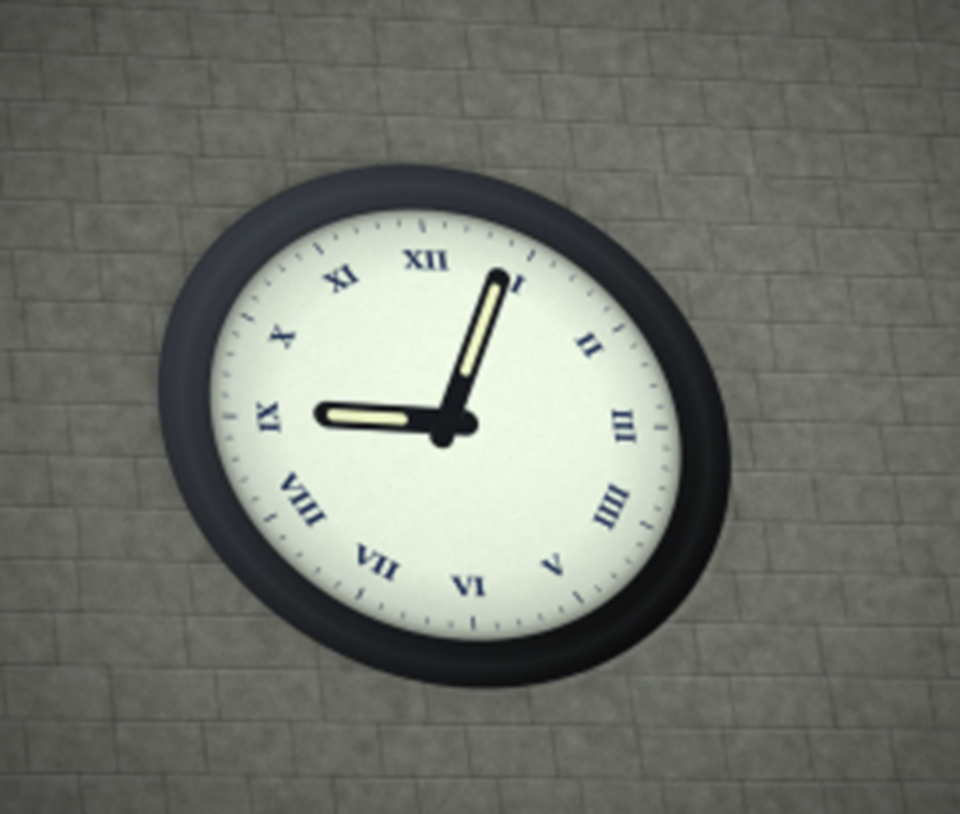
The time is 9,04
